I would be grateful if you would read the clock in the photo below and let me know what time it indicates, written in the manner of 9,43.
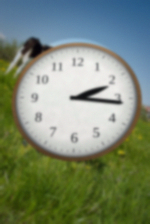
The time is 2,16
